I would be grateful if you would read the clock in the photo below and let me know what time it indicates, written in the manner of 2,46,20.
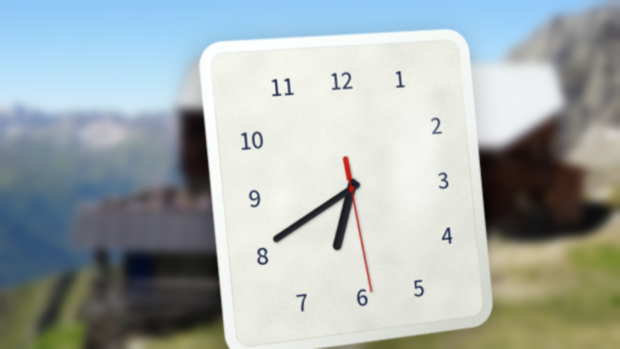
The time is 6,40,29
